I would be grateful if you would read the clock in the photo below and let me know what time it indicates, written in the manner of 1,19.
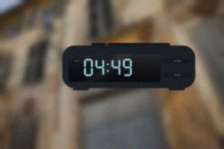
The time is 4,49
